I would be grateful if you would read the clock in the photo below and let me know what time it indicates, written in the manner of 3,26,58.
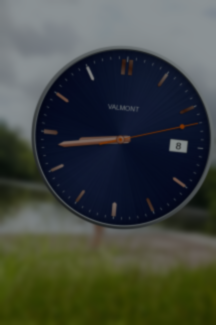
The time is 8,43,12
